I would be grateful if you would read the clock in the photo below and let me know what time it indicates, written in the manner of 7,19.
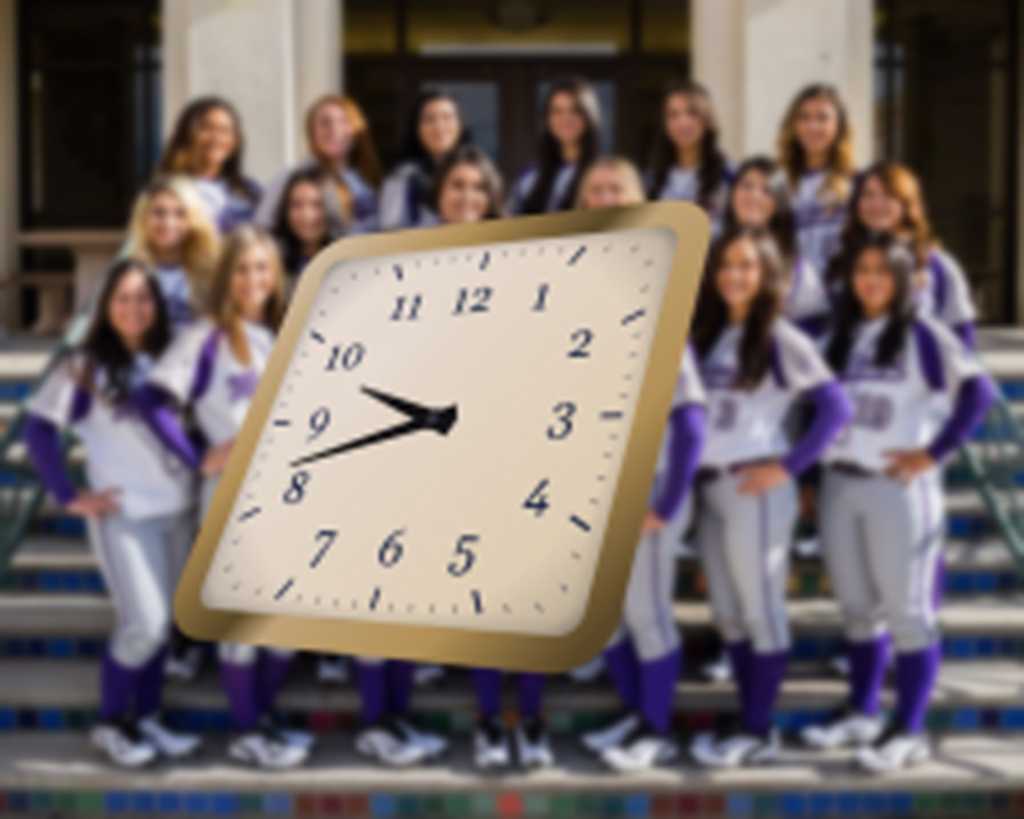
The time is 9,42
